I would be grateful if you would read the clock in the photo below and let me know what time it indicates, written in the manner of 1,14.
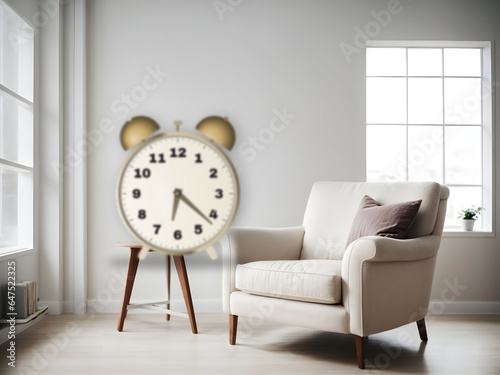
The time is 6,22
